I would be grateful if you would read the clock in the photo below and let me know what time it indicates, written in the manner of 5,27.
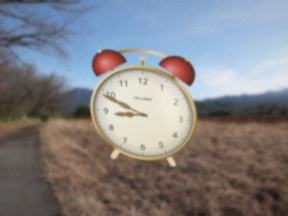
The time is 8,49
